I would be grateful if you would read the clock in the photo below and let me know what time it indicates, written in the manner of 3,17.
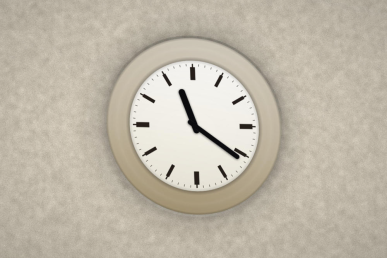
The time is 11,21
